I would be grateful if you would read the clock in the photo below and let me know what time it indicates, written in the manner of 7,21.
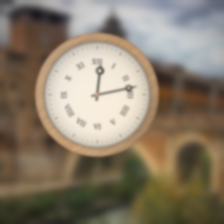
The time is 12,13
